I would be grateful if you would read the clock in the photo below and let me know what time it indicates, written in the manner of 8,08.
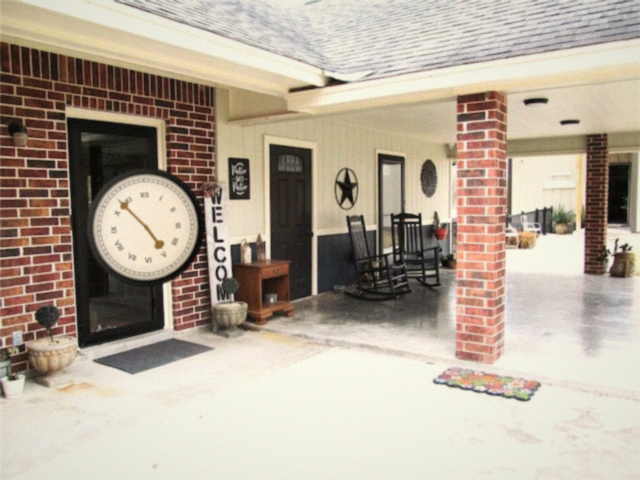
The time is 4,53
